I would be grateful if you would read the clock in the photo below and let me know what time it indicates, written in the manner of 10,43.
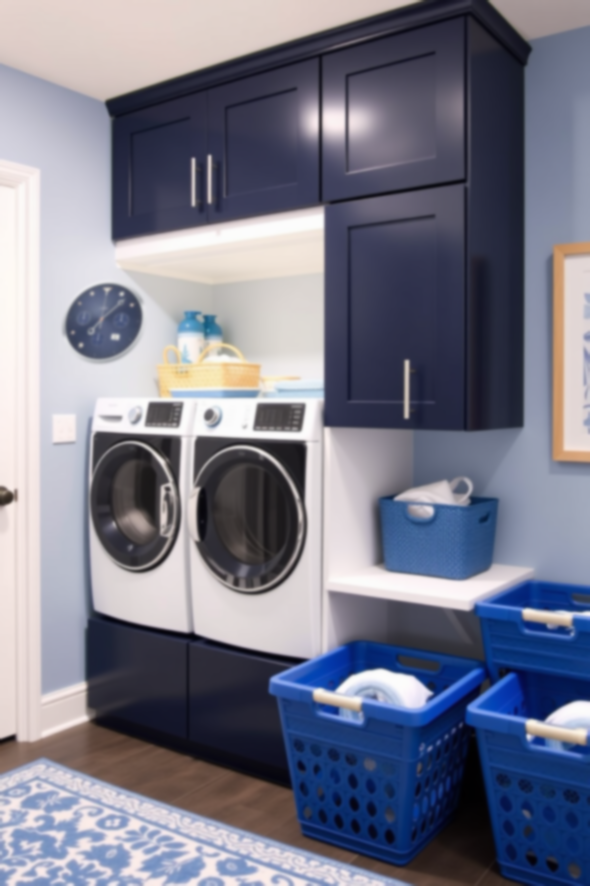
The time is 7,07
